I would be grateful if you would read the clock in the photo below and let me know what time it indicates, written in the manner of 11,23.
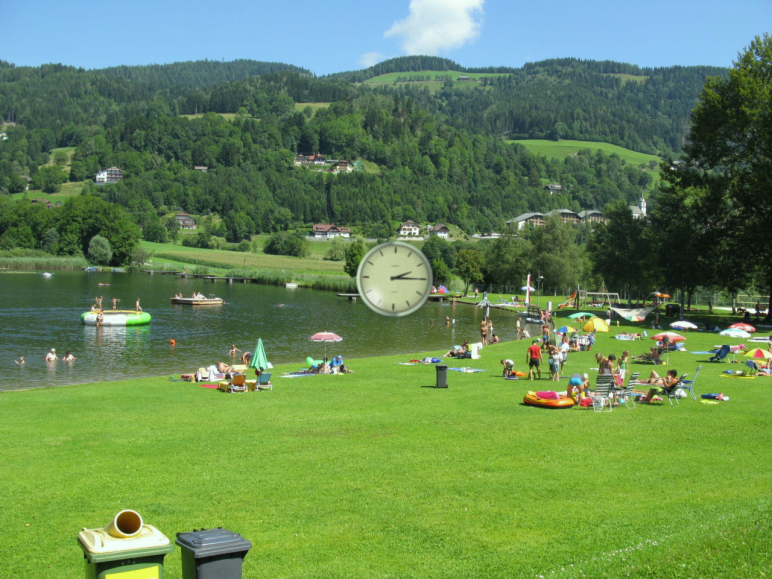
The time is 2,15
